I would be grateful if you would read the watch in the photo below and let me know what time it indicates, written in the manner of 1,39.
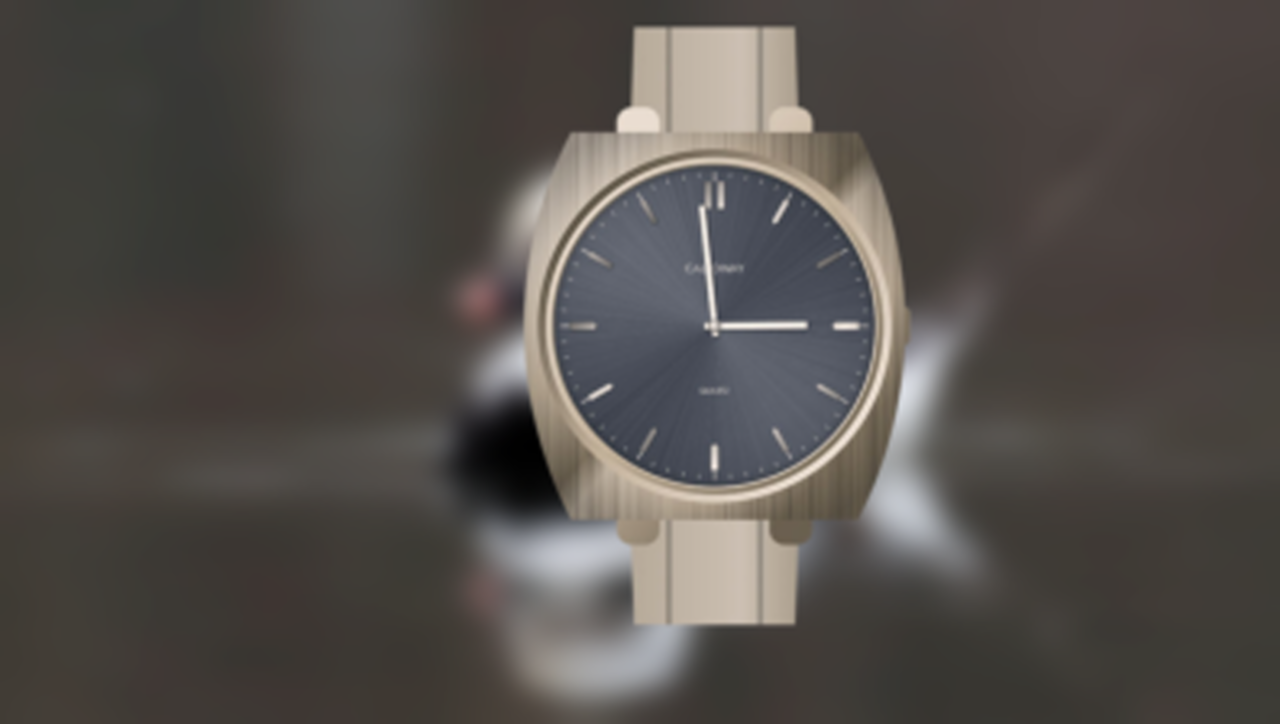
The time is 2,59
